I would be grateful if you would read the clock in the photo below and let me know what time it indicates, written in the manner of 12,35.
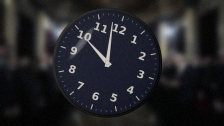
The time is 9,58
